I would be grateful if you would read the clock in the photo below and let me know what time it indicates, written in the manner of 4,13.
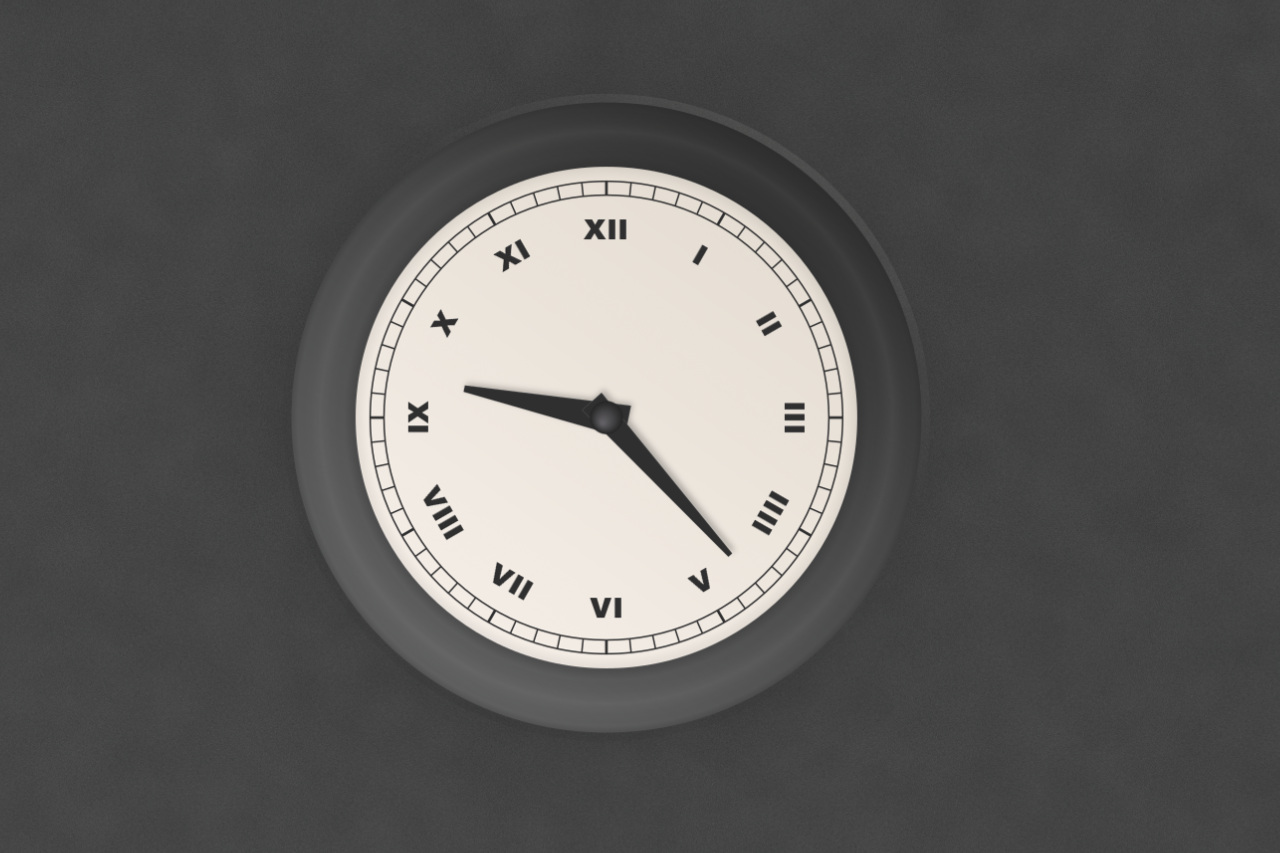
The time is 9,23
